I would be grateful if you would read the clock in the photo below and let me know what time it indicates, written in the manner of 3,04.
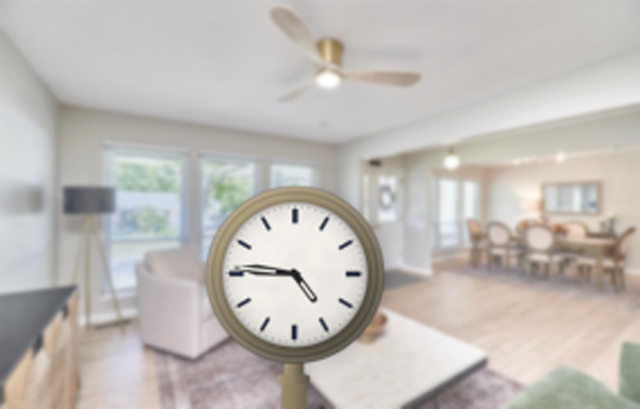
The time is 4,46
